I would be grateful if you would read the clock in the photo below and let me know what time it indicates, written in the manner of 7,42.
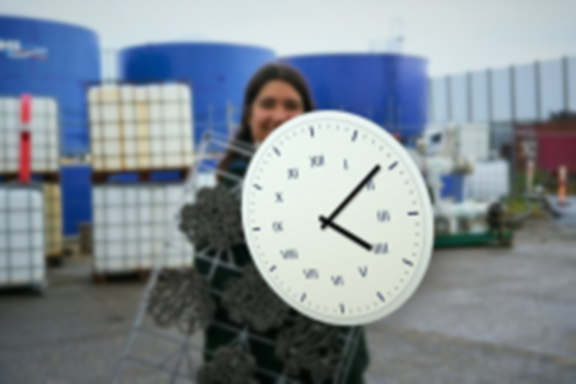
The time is 4,09
